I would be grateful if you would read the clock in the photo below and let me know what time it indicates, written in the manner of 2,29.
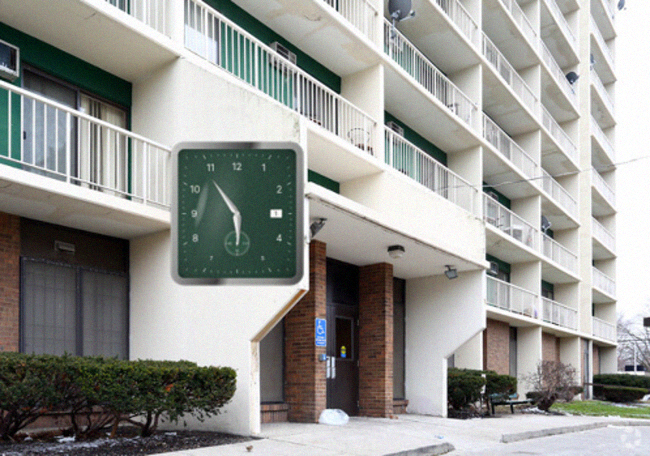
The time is 5,54
